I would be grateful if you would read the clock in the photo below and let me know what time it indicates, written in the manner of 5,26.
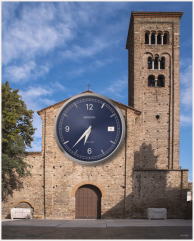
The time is 6,37
